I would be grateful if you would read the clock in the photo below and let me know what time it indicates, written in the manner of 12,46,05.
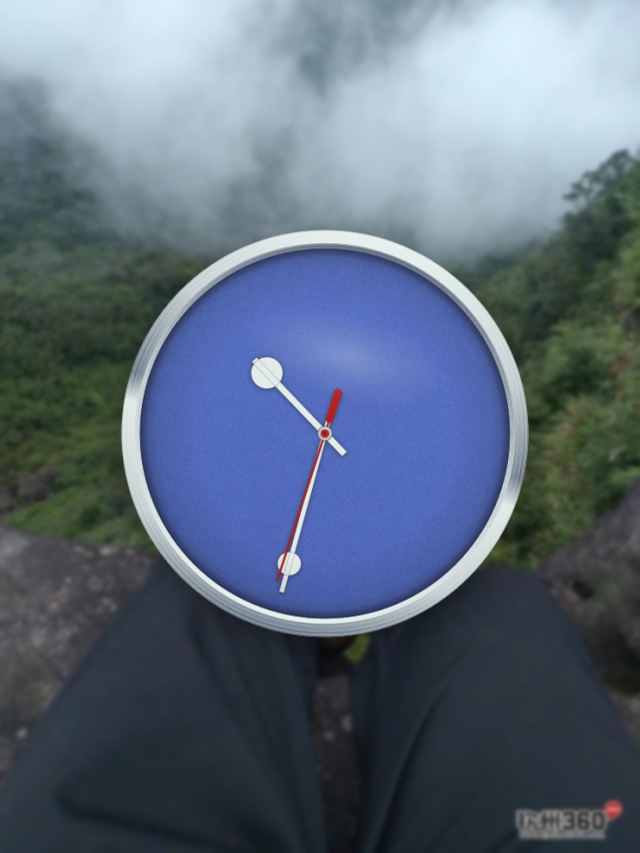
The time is 10,32,33
